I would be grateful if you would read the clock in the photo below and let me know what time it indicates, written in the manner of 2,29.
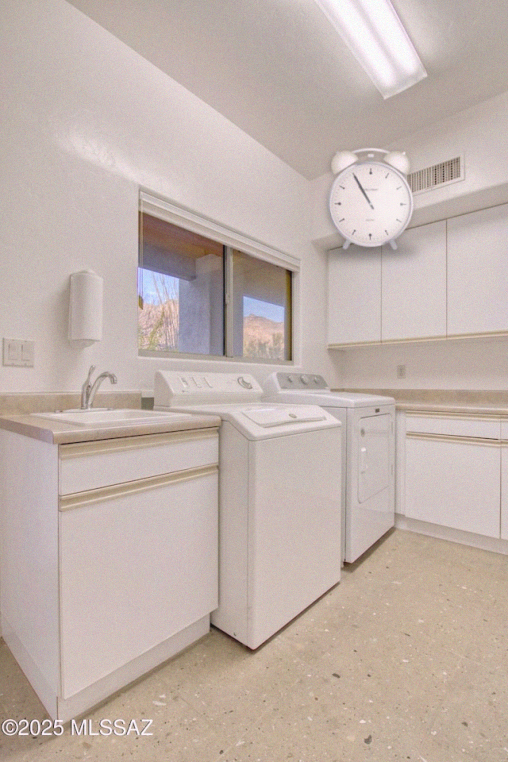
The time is 10,55
